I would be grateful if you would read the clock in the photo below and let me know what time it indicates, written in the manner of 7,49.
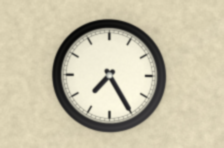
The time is 7,25
